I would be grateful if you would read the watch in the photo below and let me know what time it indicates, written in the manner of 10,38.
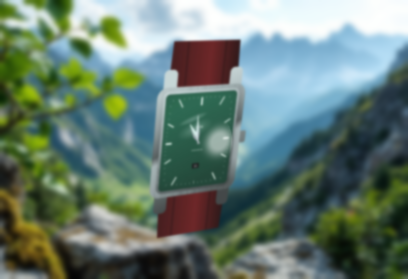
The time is 10,59
